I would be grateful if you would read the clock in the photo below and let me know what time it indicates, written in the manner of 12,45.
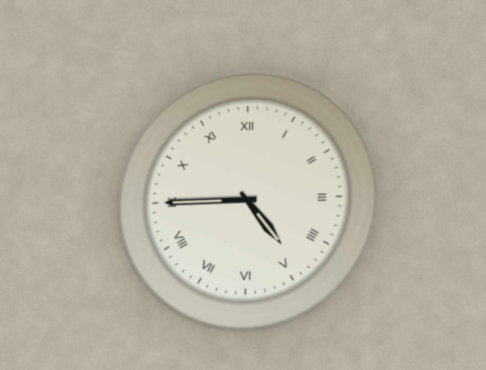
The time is 4,45
